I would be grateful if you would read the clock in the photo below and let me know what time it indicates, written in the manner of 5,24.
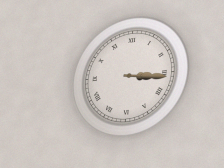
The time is 3,16
